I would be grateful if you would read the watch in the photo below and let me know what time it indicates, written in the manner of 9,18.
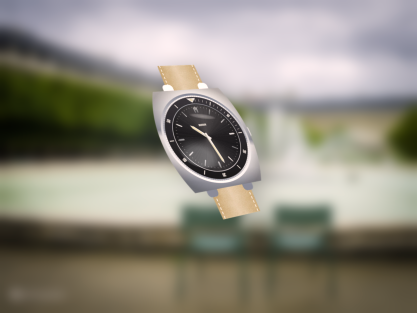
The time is 10,28
